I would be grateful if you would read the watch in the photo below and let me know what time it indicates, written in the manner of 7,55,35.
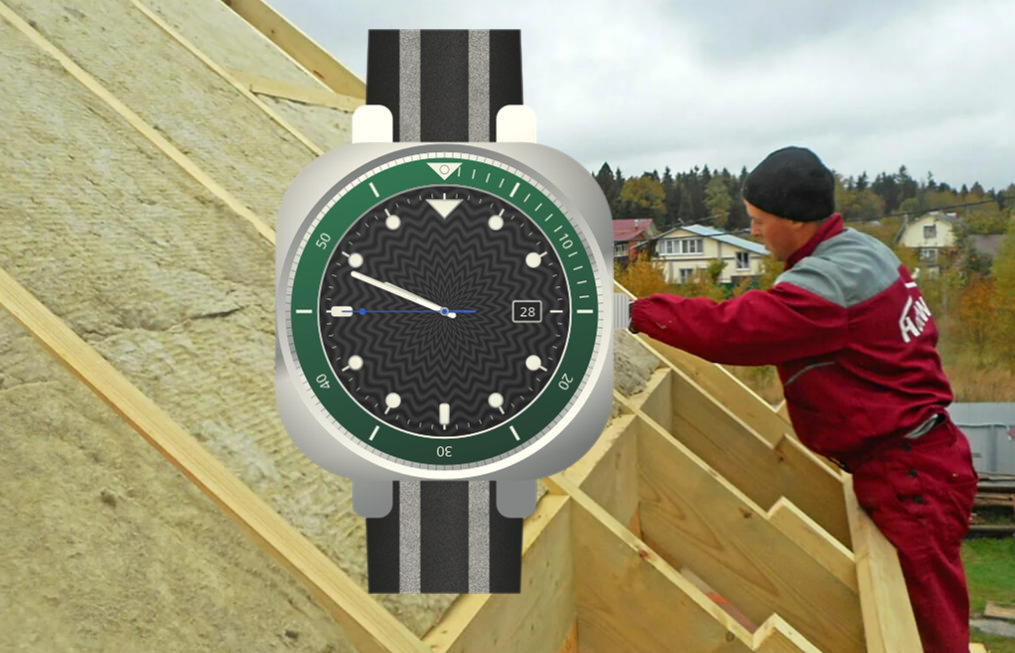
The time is 9,48,45
